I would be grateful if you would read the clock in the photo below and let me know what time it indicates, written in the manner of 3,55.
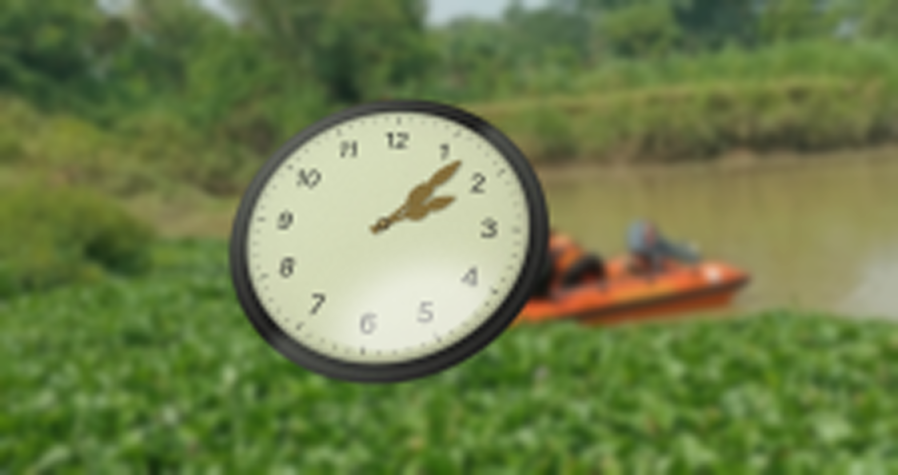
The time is 2,07
